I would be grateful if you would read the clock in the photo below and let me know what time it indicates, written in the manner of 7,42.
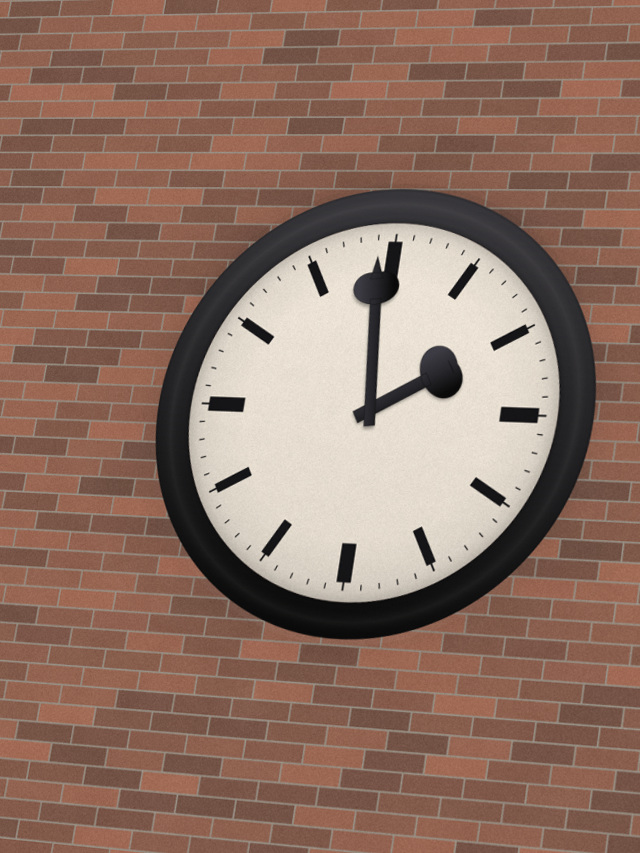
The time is 1,59
